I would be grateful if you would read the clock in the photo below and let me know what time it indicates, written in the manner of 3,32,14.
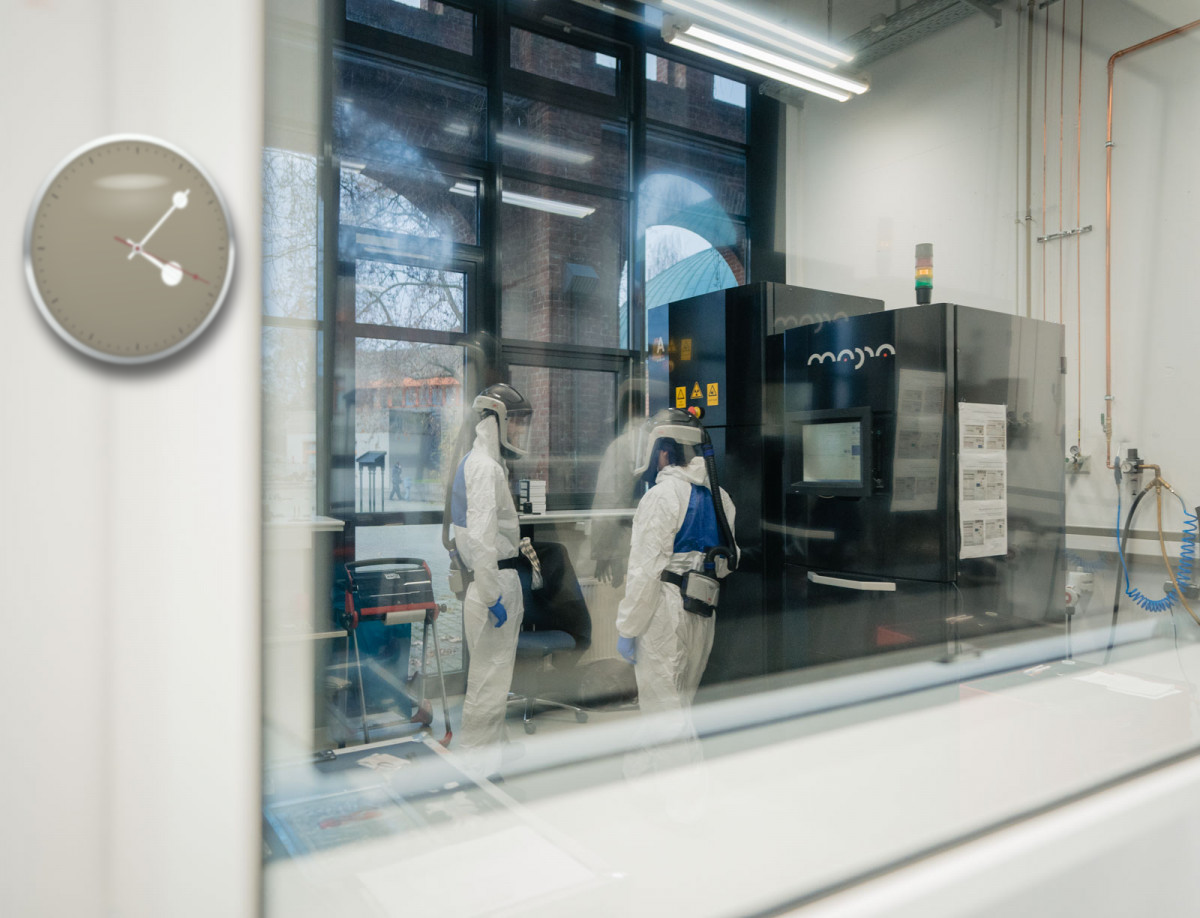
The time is 4,07,19
